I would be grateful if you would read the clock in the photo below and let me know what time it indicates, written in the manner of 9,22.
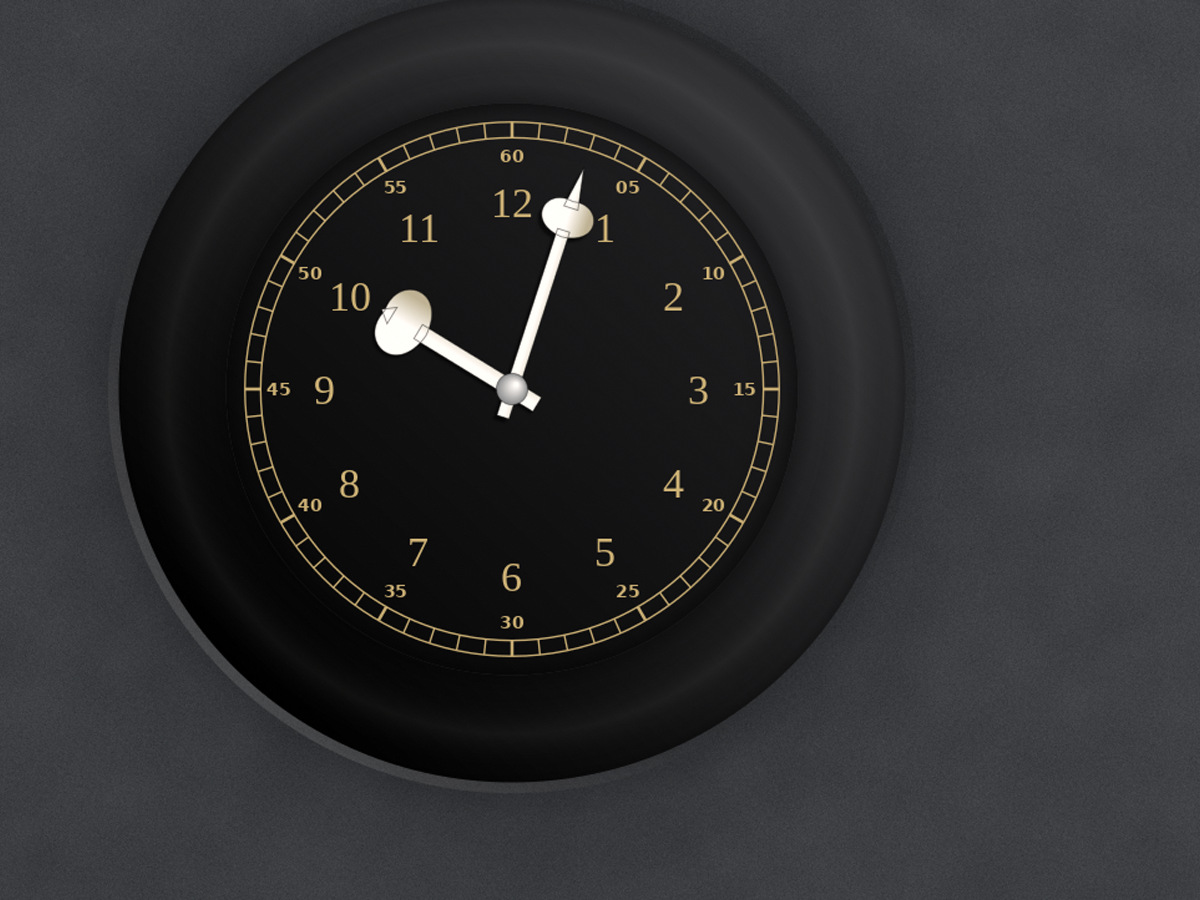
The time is 10,03
